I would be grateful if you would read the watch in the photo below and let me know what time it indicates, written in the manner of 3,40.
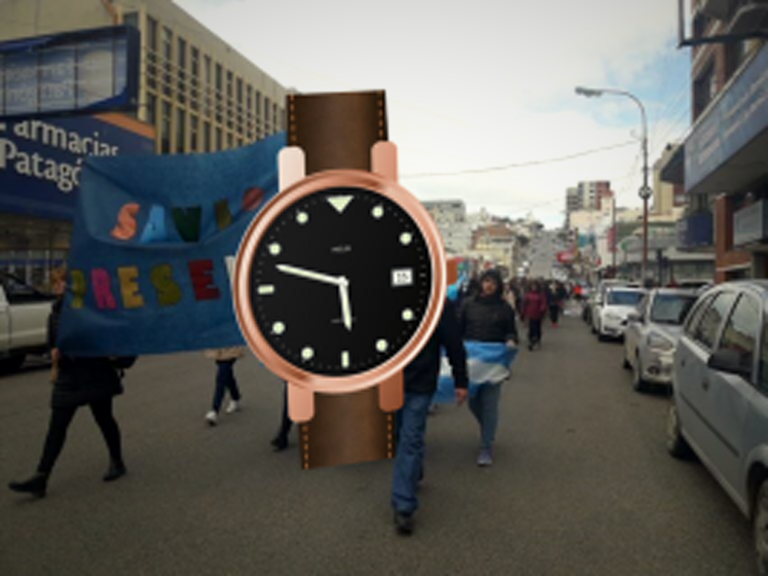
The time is 5,48
